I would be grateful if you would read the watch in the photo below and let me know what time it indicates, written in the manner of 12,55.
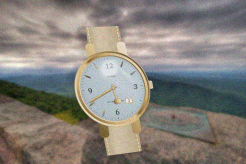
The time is 5,41
